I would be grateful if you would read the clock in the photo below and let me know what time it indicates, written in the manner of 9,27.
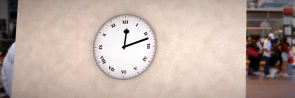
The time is 12,12
